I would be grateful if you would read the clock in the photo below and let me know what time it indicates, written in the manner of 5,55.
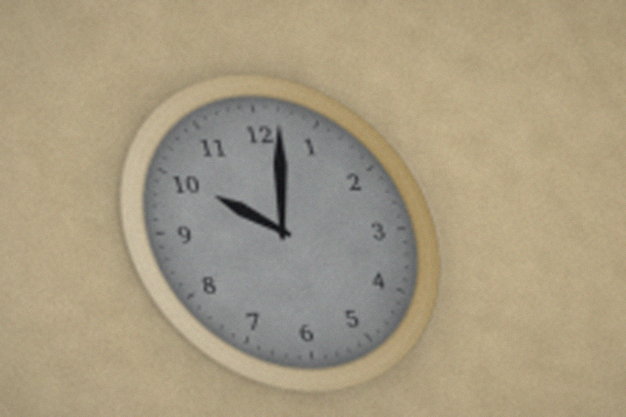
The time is 10,02
